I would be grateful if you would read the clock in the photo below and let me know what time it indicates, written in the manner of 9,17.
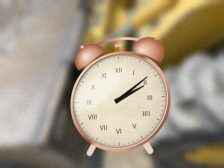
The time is 2,09
